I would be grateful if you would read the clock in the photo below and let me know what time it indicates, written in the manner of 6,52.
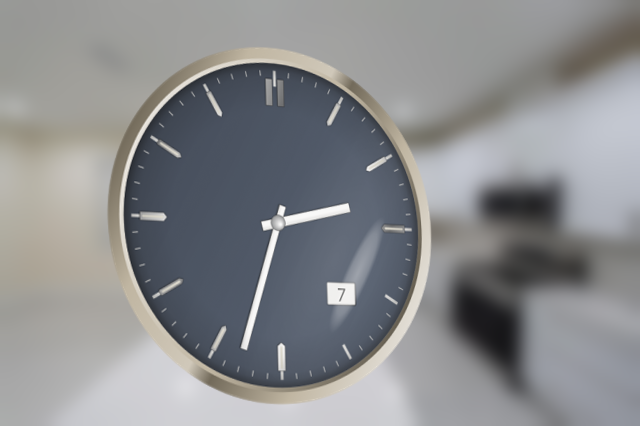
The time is 2,33
